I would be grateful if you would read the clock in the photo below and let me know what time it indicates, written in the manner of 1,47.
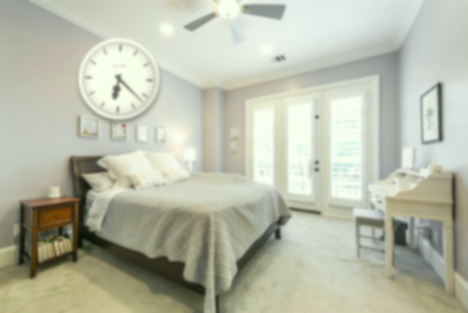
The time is 6,22
